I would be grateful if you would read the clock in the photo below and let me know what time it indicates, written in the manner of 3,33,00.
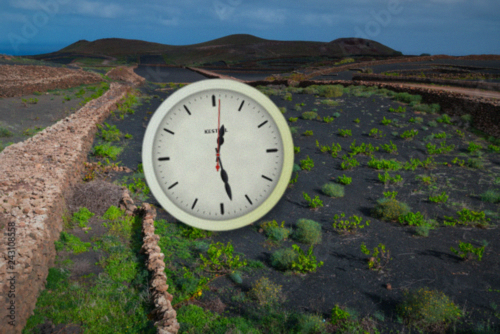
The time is 12,28,01
